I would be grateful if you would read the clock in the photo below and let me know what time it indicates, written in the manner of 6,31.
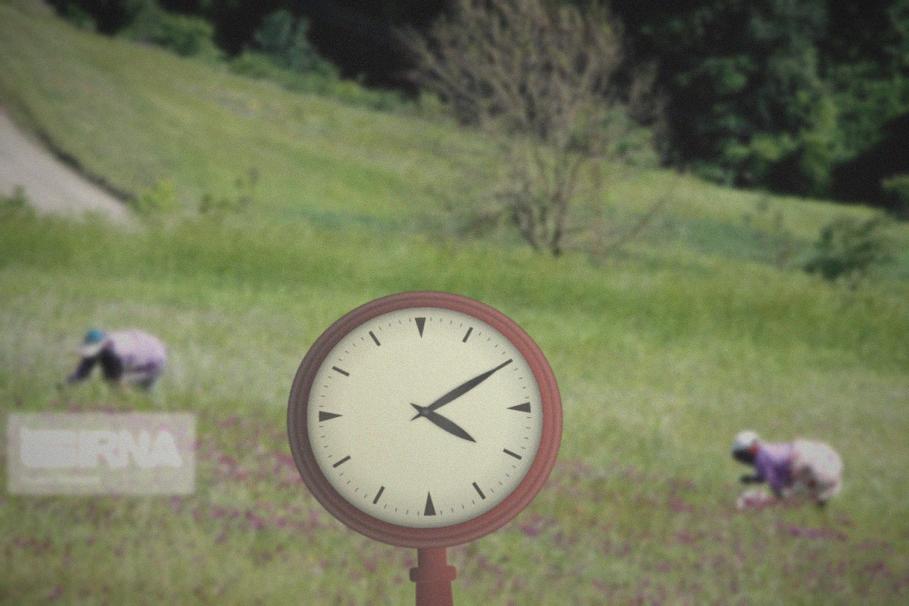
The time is 4,10
